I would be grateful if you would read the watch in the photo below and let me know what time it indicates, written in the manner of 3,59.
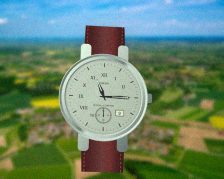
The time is 11,15
